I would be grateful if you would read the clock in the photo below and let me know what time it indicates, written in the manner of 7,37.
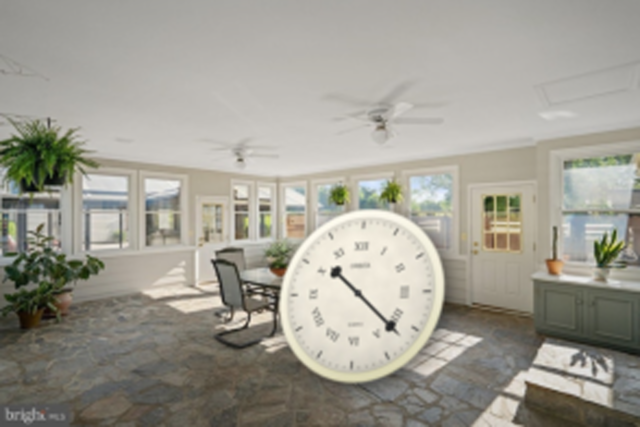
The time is 10,22
